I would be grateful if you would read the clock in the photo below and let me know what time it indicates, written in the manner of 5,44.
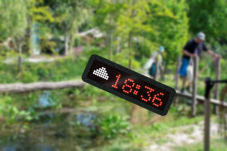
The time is 18,36
